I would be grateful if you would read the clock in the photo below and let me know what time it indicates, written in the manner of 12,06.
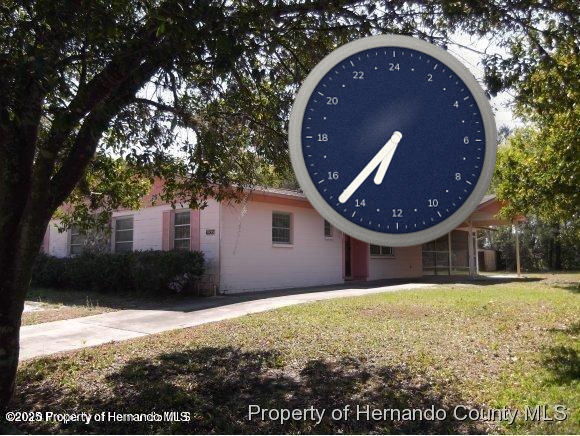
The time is 13,37
